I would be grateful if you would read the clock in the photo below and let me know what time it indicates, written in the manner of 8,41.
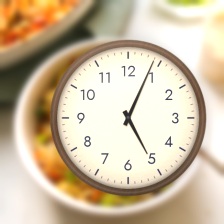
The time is 5,04
